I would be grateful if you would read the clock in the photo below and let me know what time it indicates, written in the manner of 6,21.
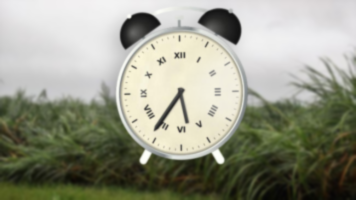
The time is 5,36
